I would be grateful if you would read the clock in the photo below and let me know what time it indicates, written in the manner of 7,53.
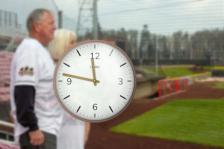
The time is 11,47
